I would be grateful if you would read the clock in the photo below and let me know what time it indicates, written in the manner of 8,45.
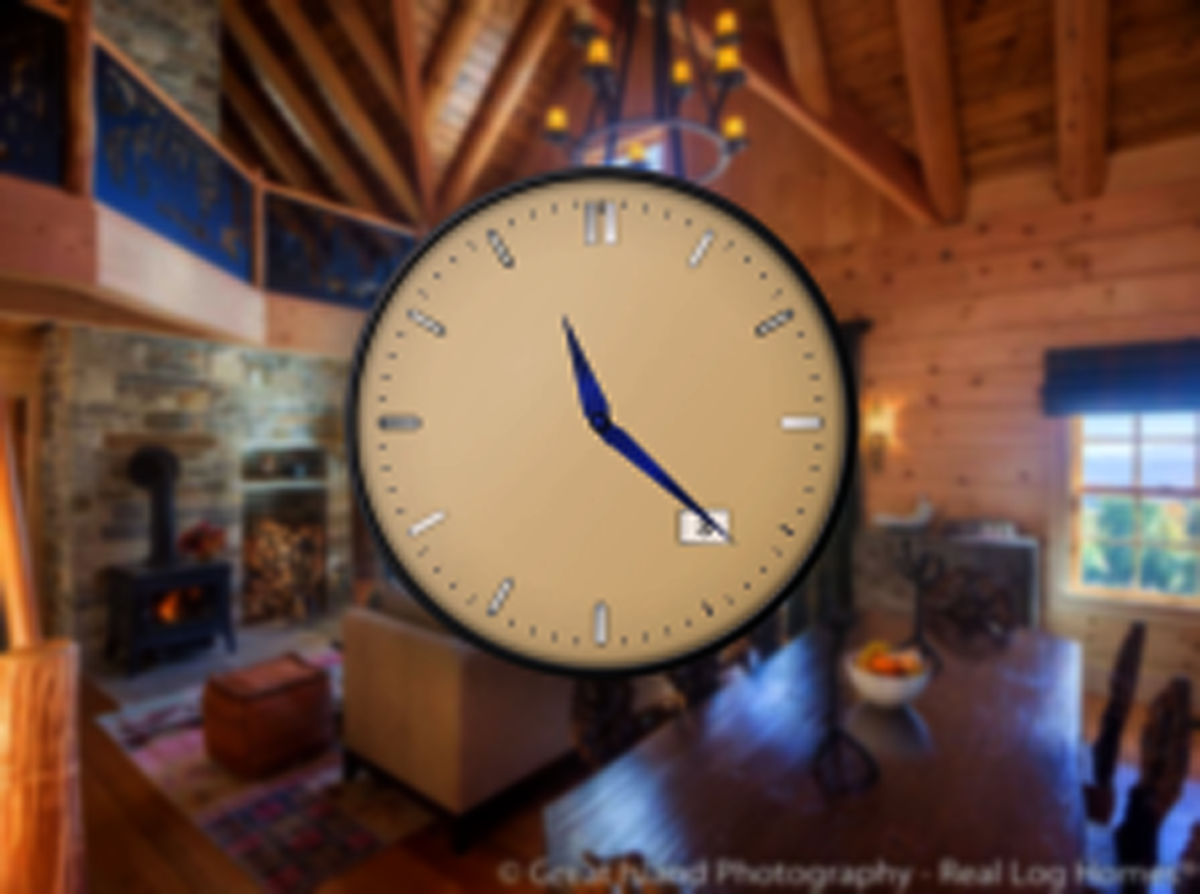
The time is 11,22
